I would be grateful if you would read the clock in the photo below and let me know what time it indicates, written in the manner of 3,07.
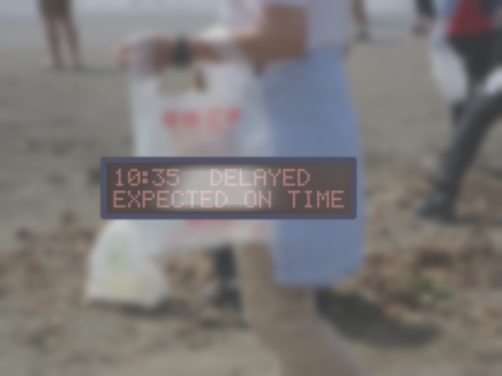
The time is 10,35
